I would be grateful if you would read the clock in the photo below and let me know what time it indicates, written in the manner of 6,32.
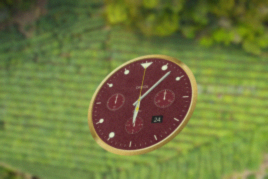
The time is 6,07
